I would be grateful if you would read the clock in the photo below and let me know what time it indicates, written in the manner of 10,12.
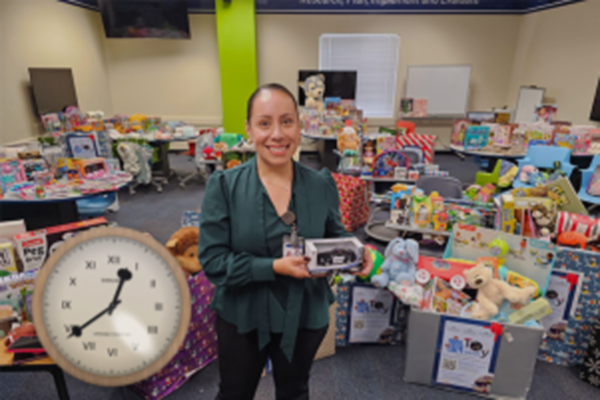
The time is 12,39
